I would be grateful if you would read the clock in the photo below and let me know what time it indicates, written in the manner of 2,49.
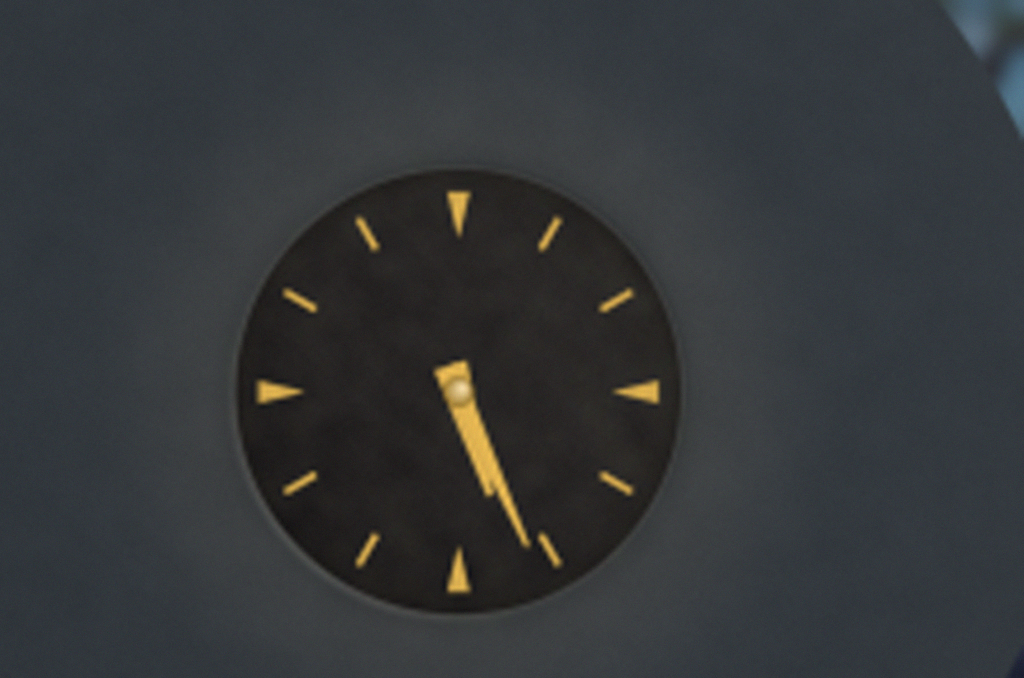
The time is 5,26
